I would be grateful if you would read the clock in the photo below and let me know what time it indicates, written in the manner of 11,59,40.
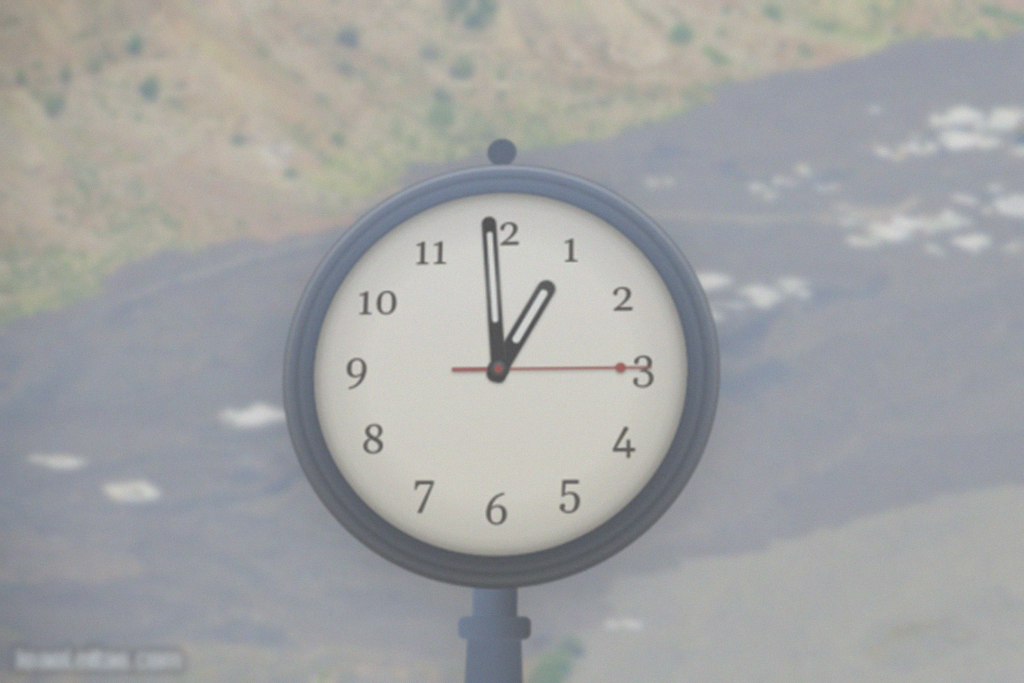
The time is 12,59,15
